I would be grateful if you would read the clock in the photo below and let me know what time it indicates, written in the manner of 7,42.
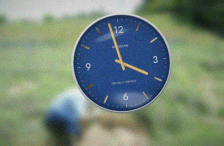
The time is 3,58
